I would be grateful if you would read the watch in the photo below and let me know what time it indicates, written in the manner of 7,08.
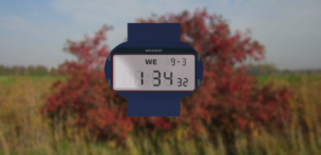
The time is 1,34
